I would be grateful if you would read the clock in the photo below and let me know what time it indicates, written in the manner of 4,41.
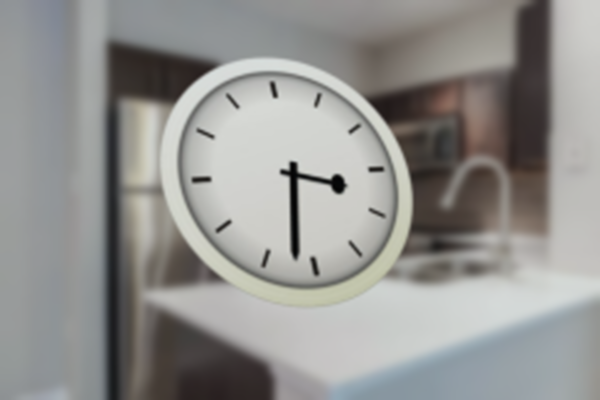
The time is 3,32
